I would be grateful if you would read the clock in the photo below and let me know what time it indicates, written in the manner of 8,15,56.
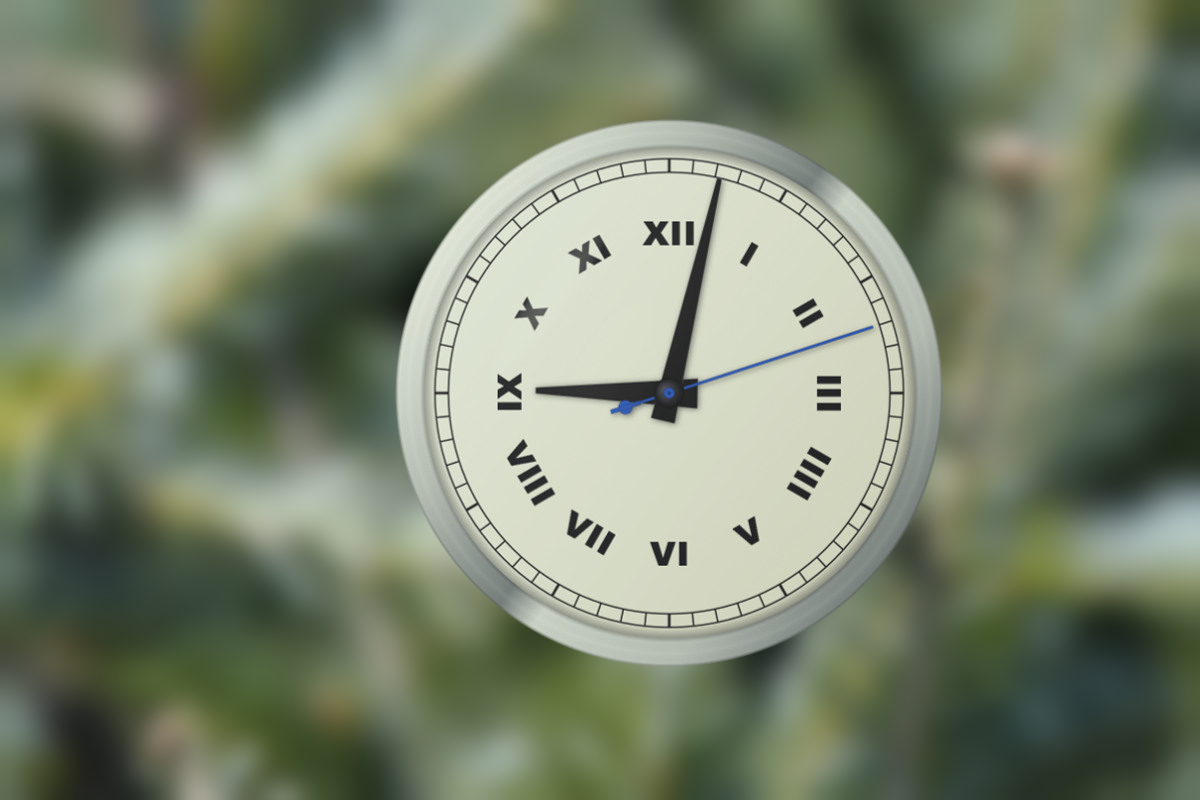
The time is 9,02,12
